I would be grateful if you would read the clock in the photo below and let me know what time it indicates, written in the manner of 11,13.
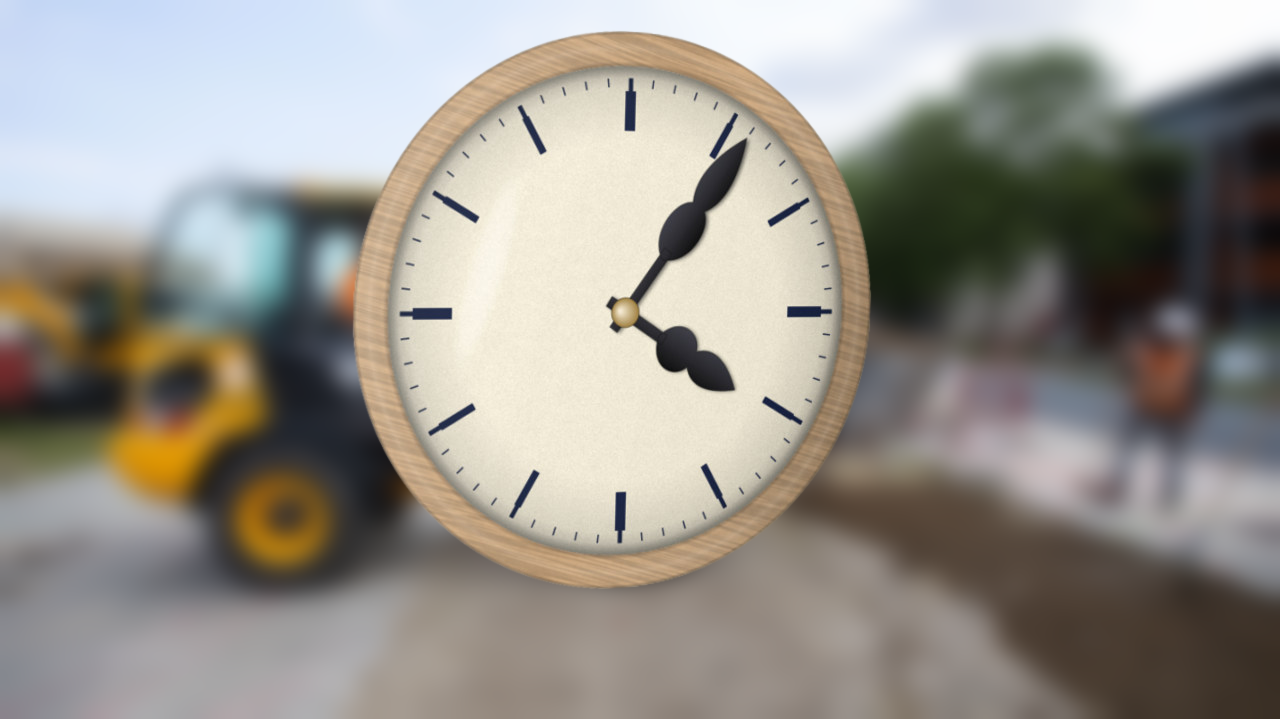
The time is 4,06
